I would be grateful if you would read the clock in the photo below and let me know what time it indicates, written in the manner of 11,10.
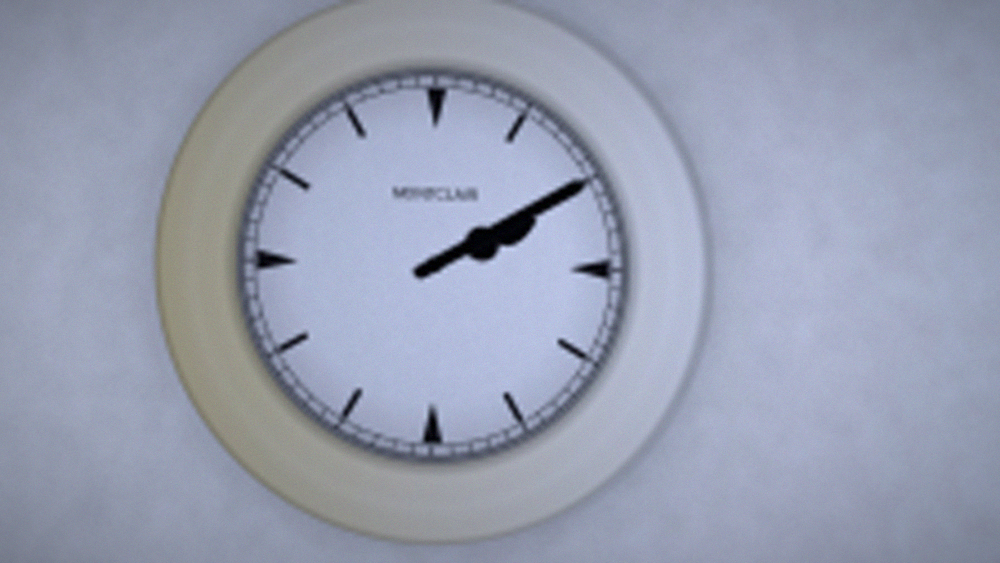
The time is 2,10
